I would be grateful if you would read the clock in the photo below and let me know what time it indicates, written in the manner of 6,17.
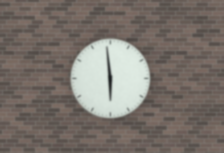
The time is 5,59
